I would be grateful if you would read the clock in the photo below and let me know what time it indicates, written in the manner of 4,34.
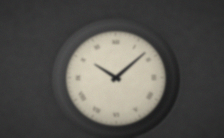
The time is 10,08
